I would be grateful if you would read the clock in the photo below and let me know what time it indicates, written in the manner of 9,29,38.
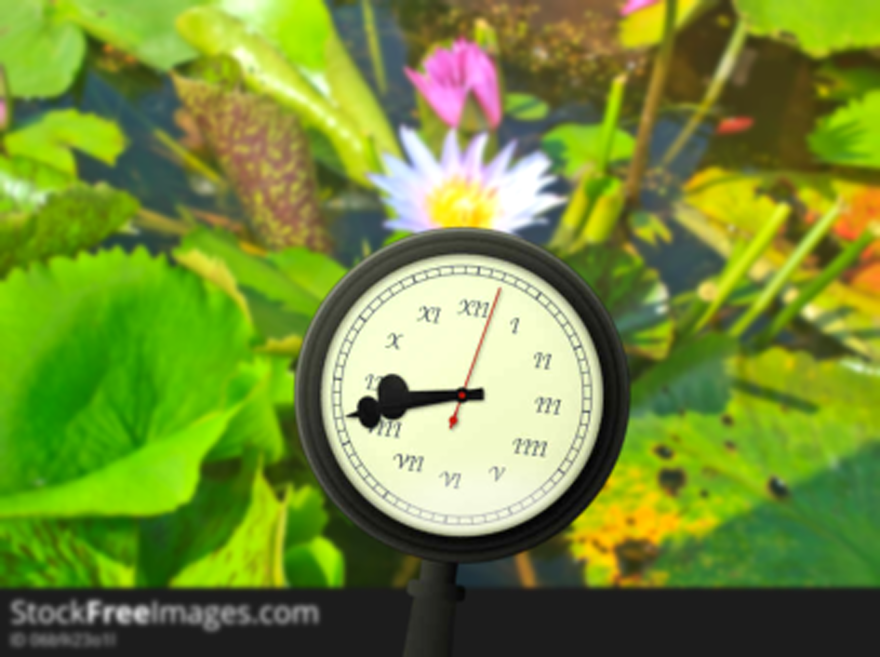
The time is 8,42,02
